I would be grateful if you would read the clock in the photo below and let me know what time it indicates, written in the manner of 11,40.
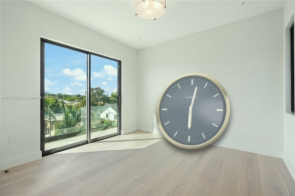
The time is 6,02
